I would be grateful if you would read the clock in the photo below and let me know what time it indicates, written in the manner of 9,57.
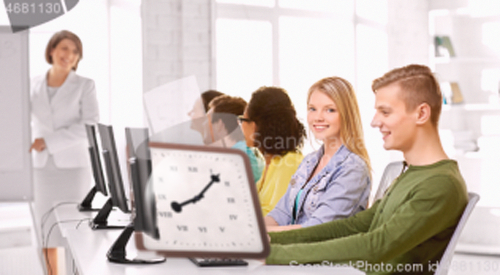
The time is 8,07
